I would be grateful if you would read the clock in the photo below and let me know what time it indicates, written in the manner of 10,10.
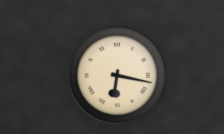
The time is 6,17
